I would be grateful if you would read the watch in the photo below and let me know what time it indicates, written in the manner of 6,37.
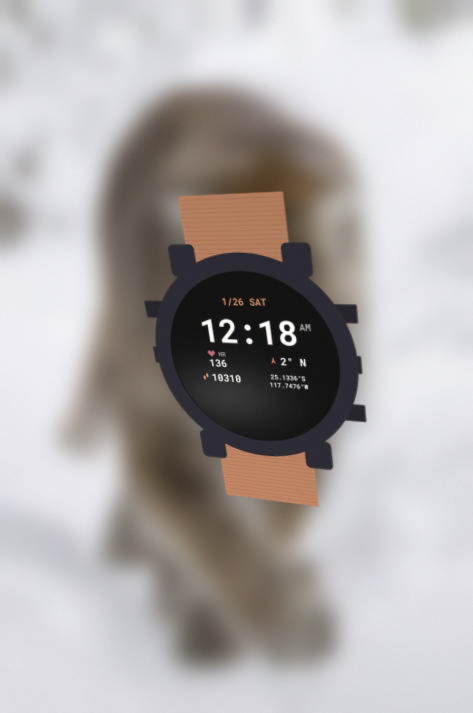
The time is 12,18
